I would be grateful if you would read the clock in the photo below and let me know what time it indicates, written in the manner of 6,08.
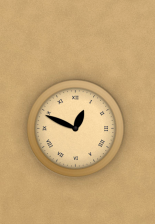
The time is 12,49
